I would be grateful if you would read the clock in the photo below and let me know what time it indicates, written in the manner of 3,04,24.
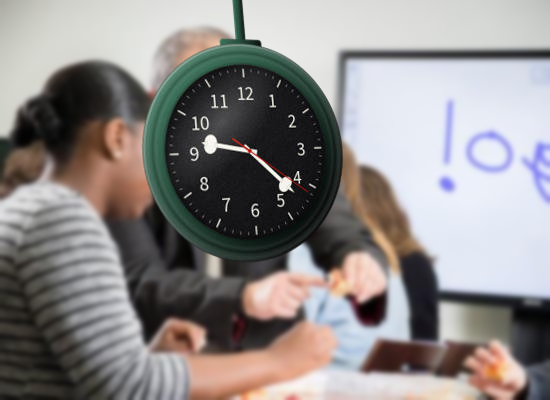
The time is 9,22,21
